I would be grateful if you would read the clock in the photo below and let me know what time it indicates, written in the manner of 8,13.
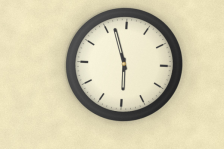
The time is 5,57
